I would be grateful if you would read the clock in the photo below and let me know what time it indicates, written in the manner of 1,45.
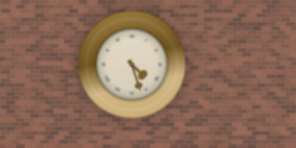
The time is 4,27
